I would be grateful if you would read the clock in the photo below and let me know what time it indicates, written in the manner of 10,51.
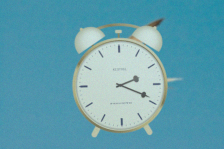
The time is 2,19
